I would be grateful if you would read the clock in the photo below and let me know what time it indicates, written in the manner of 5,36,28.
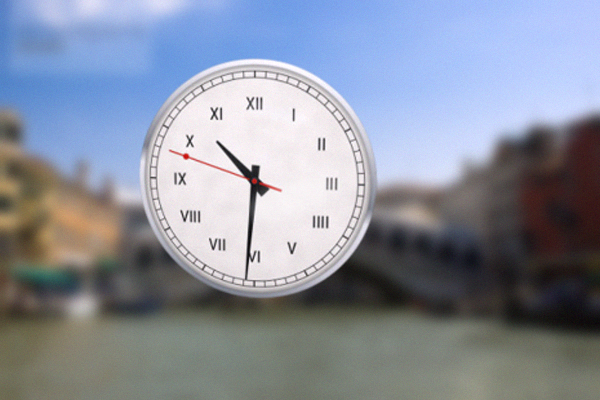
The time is 10,30,48
